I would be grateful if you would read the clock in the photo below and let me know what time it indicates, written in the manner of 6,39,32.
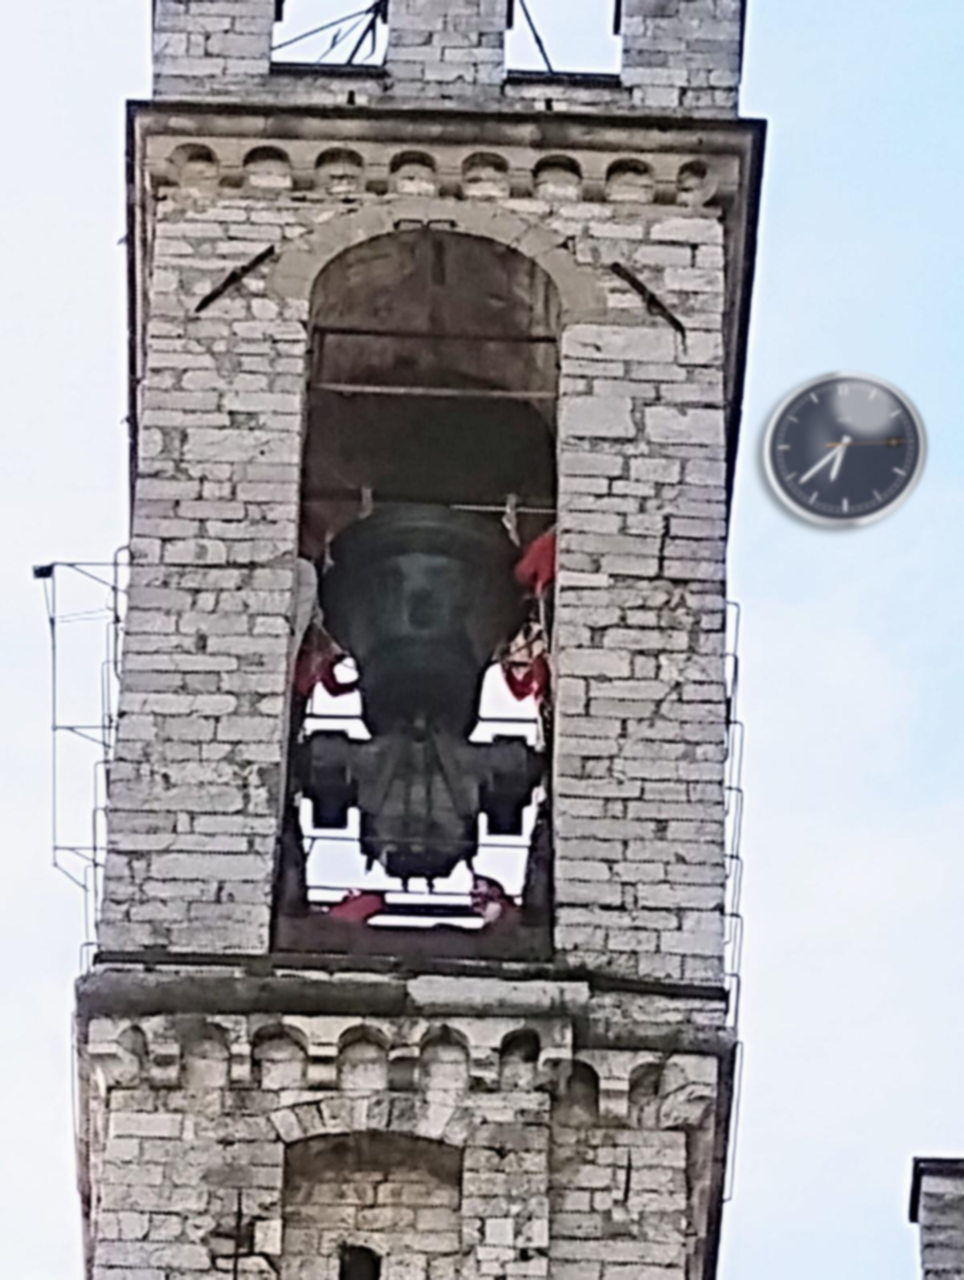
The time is 6,38,15
